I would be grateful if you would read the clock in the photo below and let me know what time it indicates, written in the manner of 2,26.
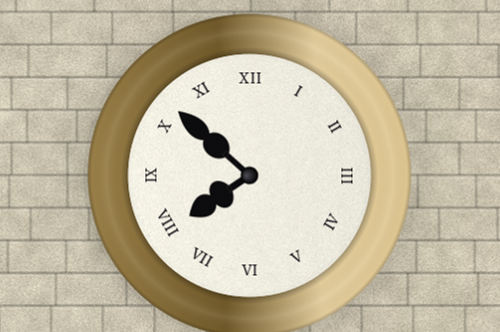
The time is 7,52
